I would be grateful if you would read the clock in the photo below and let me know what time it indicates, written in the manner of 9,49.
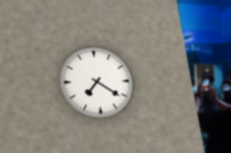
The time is 7,21
